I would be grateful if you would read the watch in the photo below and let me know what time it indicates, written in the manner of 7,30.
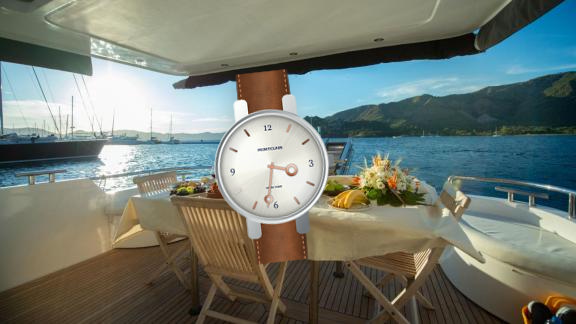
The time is 3,32
